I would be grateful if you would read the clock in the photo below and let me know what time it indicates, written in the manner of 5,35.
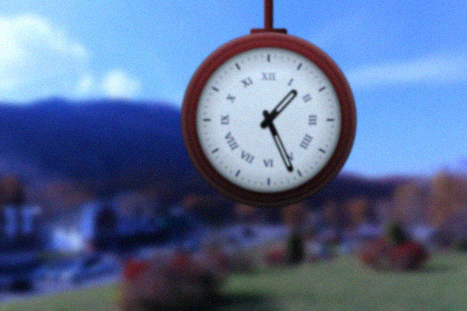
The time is 1,26
